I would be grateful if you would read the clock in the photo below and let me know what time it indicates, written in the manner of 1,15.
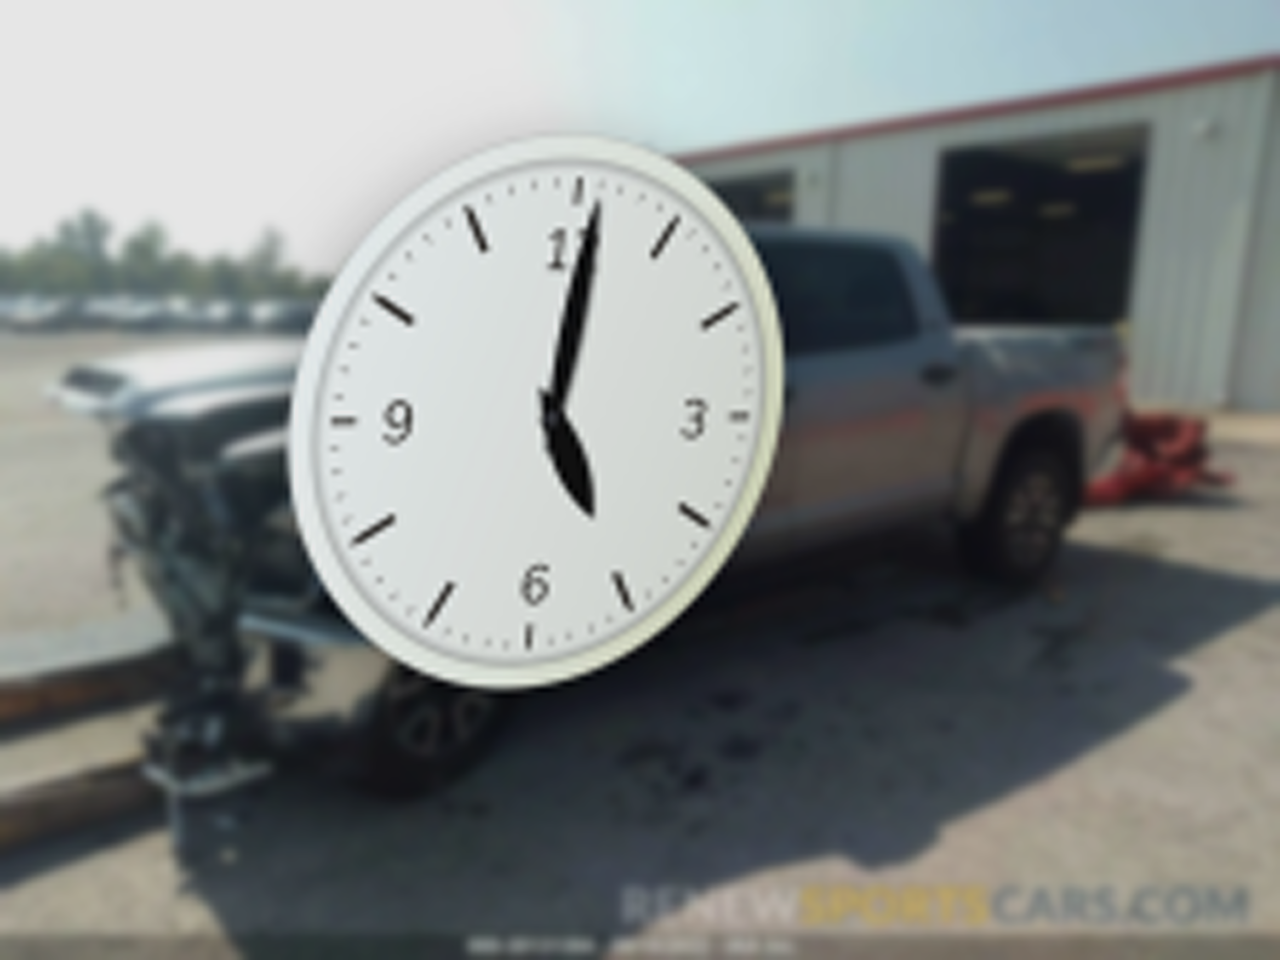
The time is 5,01
